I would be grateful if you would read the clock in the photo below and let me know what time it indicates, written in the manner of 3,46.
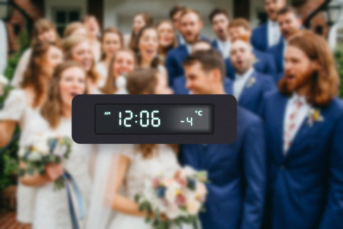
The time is 12,06
